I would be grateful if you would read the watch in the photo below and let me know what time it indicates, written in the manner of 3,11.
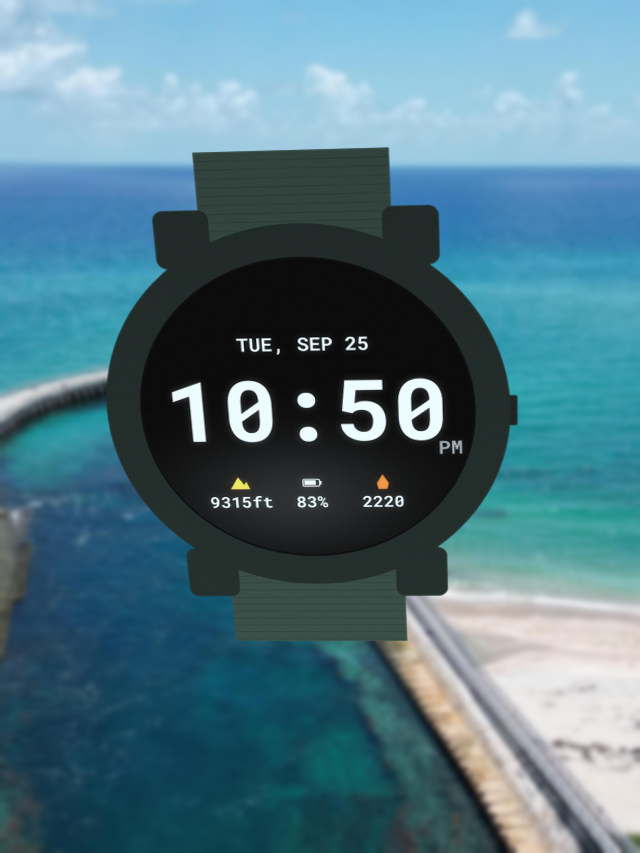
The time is 10,50
